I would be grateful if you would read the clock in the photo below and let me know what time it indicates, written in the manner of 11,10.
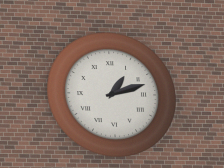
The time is 1,12
